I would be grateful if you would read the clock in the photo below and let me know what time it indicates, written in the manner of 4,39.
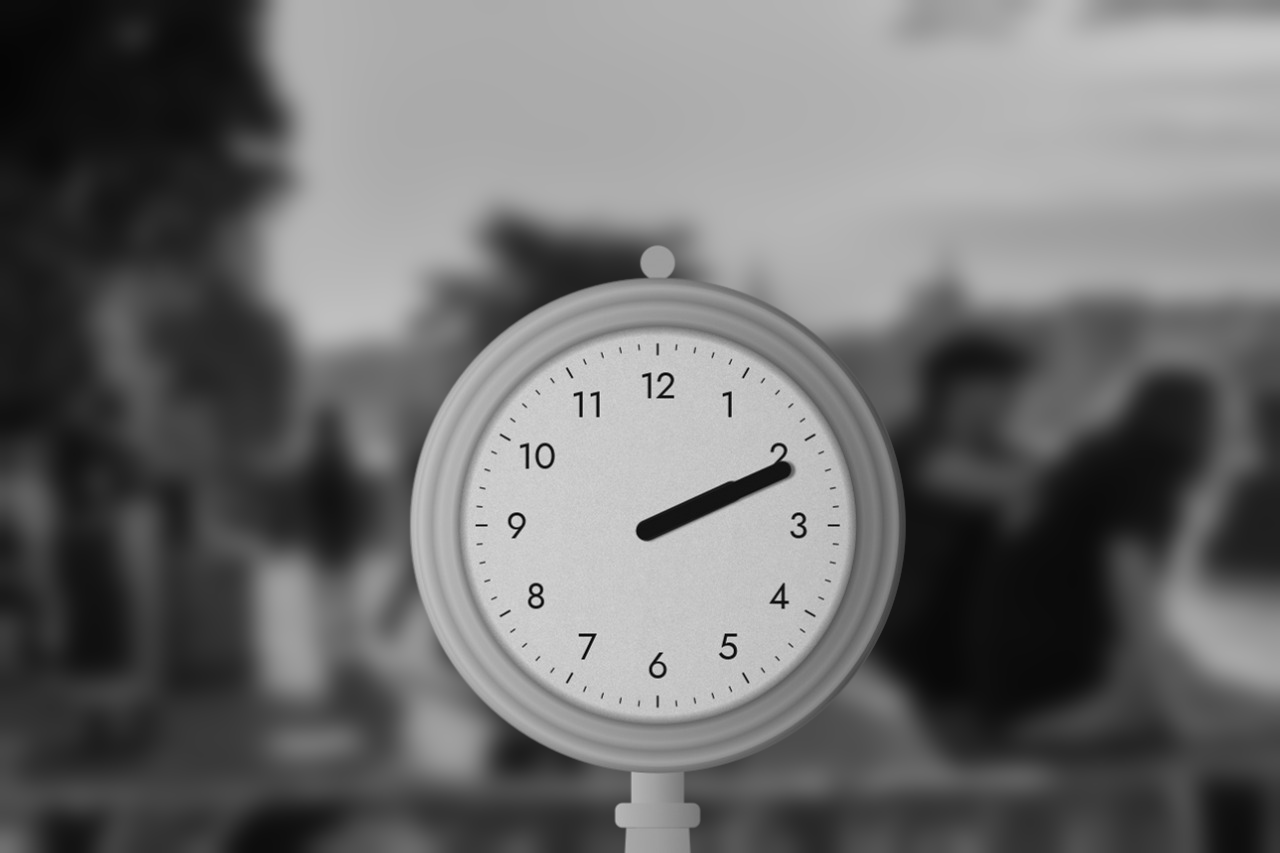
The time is 2,11
